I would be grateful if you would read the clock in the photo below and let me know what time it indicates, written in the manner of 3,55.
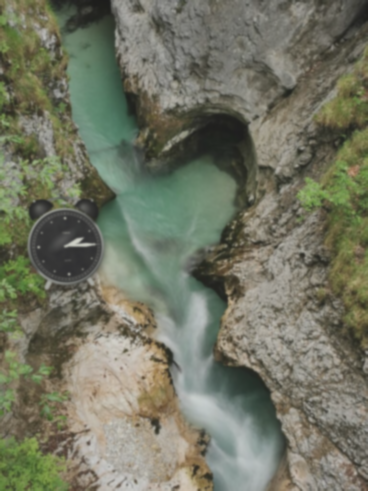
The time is 2,15
